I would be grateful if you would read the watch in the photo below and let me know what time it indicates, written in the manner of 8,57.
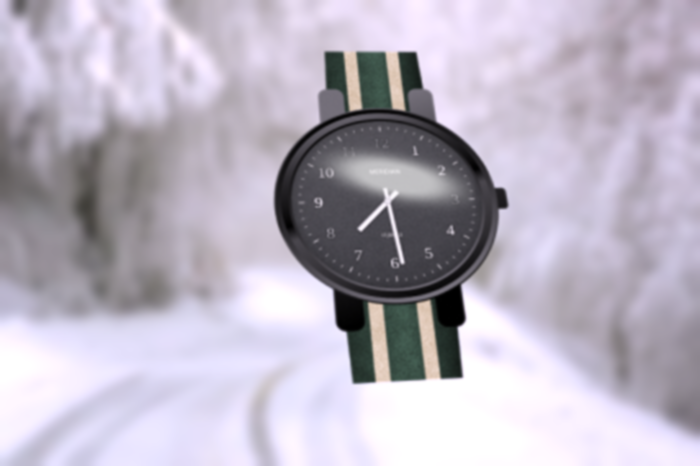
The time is 7,29
